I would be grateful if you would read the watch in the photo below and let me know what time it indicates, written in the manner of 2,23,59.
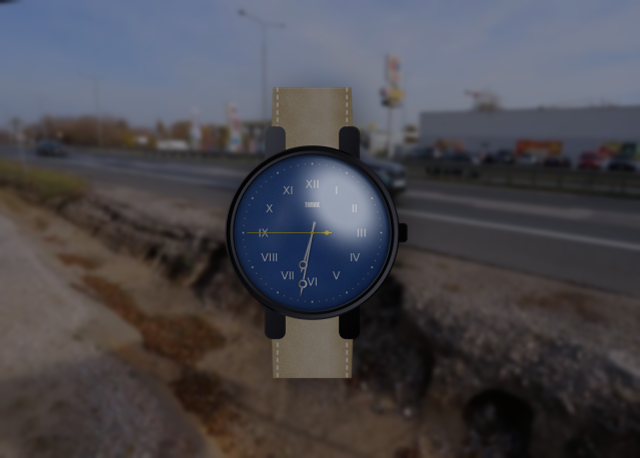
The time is 6,31,45
